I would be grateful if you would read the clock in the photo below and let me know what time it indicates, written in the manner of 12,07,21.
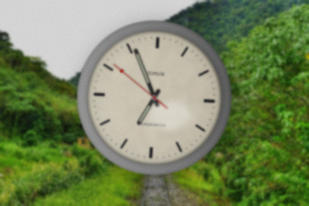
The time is 6,55,51
